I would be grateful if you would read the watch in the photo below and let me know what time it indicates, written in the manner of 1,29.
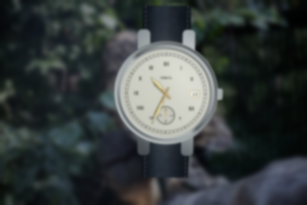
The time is 10,34
